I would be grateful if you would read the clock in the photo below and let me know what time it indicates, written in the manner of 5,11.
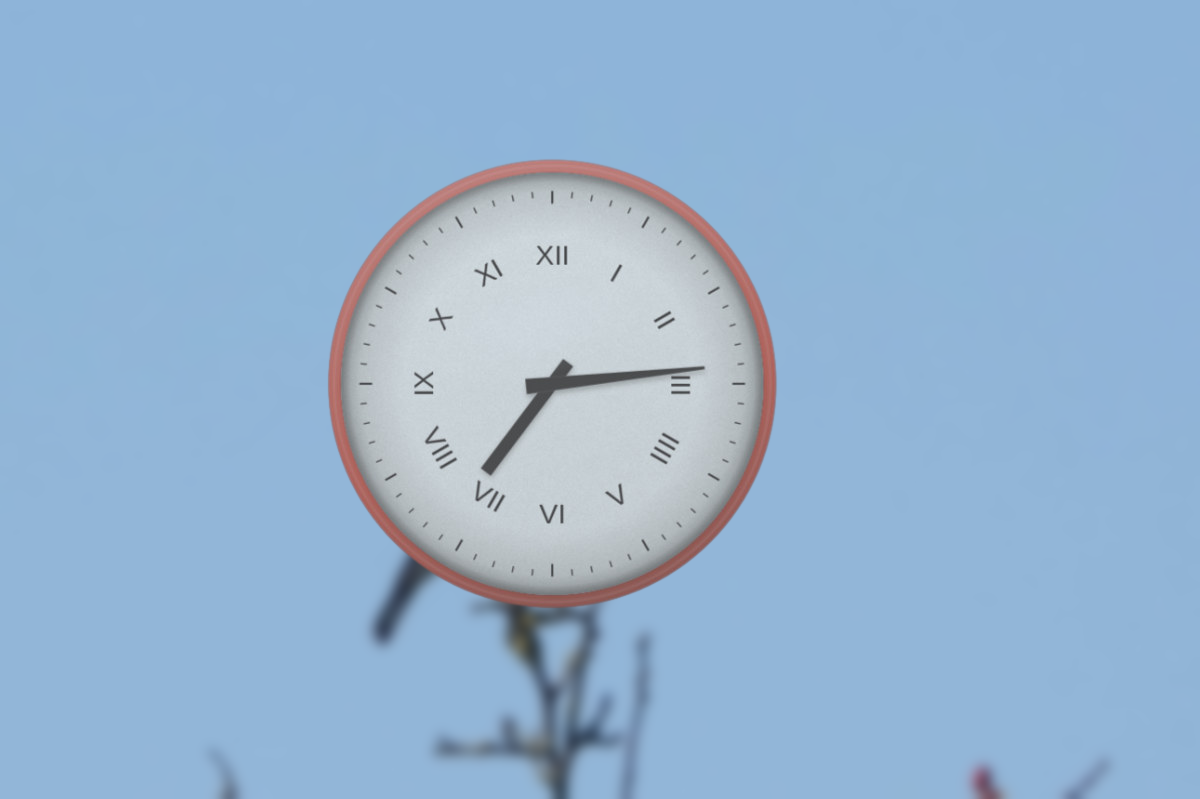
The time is 7,14
